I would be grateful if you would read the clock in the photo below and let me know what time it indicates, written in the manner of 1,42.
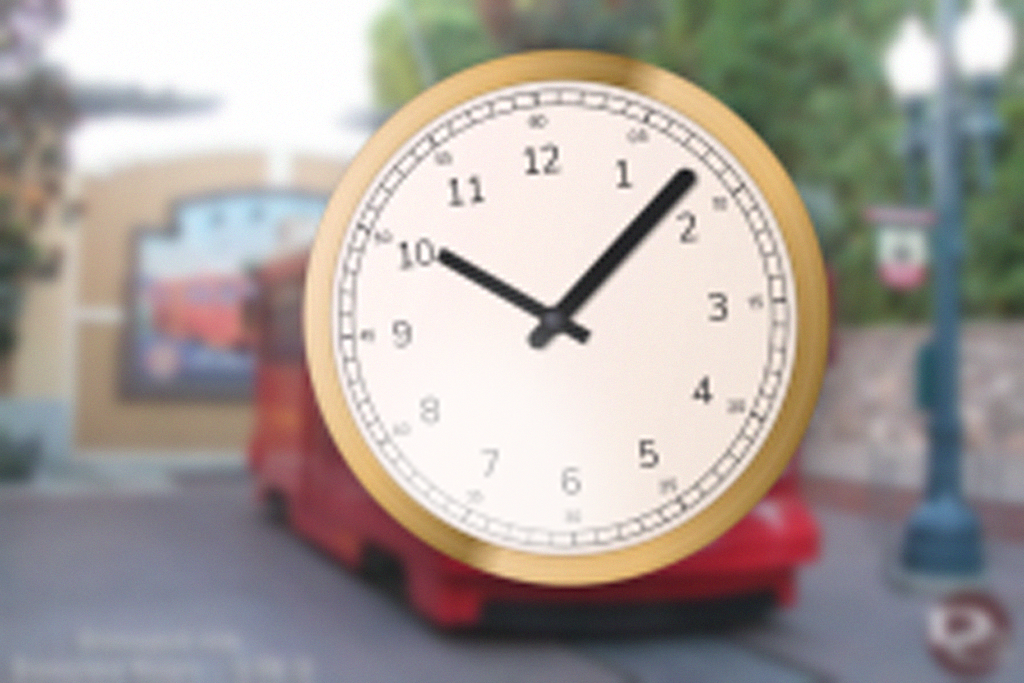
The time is 10,08
